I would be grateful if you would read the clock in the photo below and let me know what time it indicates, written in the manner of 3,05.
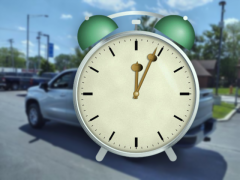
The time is 12,04
